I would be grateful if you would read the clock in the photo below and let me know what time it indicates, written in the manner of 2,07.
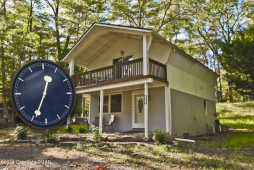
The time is 12,34
